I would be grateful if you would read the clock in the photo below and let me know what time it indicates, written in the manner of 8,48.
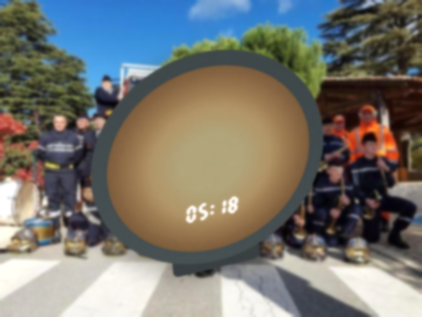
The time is 5,18
